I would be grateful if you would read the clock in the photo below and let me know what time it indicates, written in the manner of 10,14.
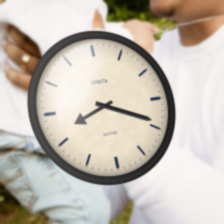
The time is 8,19
